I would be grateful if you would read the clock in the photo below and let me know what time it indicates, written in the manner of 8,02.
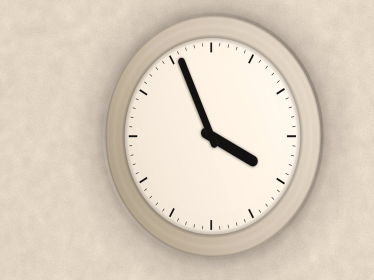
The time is 3,56
